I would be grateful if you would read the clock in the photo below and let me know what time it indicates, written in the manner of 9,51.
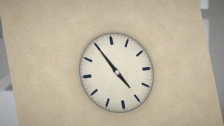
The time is 4,55
